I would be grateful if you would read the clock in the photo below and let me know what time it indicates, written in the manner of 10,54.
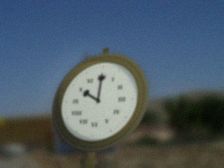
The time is 10,00
